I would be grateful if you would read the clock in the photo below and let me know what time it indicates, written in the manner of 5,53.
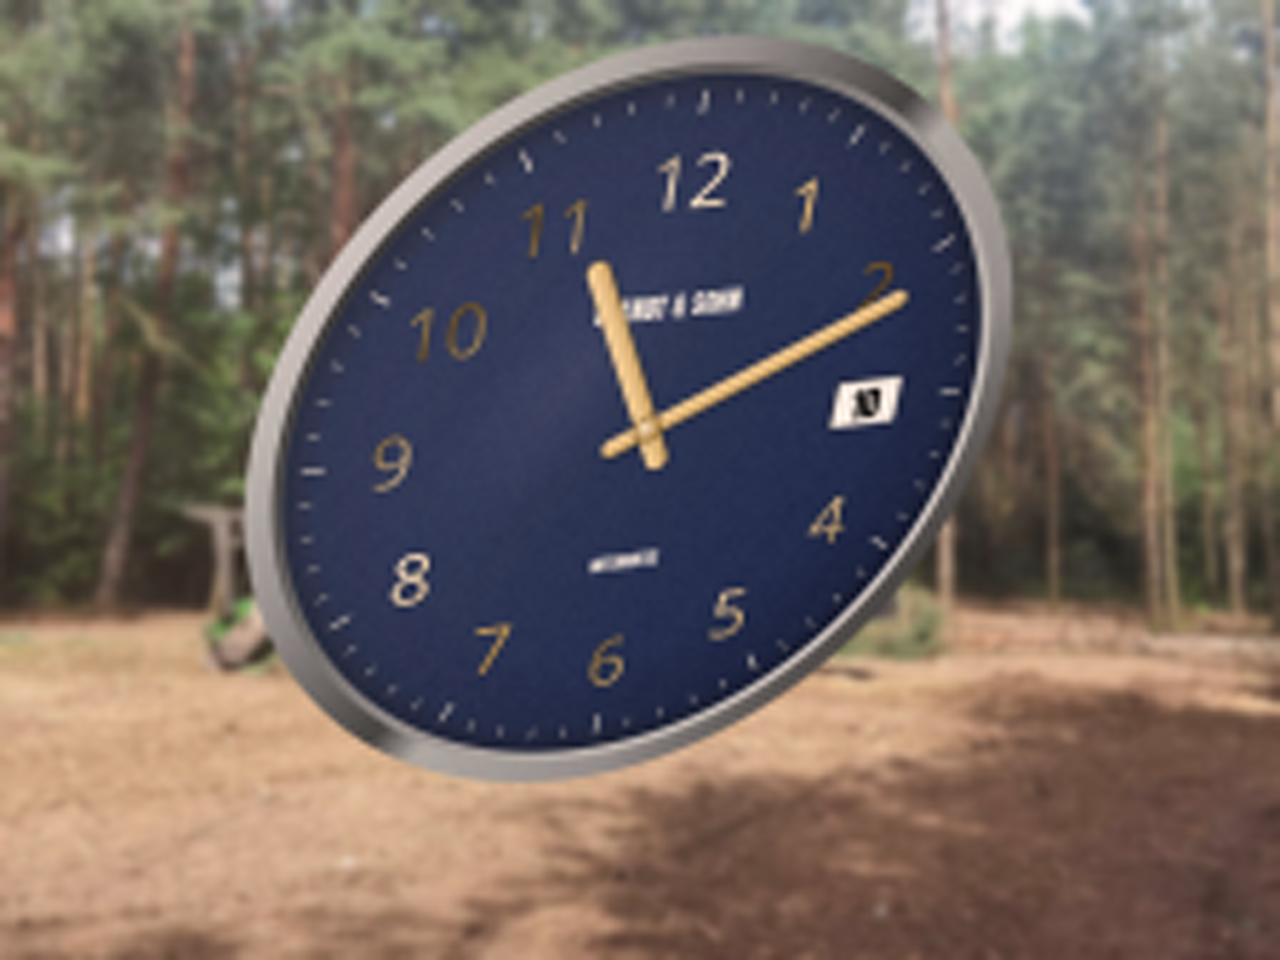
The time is 11,11
